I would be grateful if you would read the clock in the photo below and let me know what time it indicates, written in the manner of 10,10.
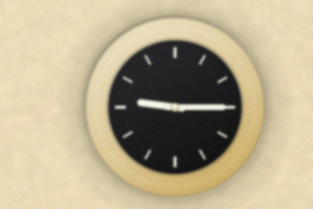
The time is 9,15
